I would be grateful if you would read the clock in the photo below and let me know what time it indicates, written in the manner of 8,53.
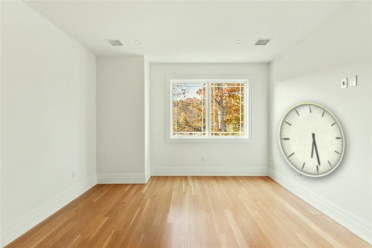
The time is 6,29
